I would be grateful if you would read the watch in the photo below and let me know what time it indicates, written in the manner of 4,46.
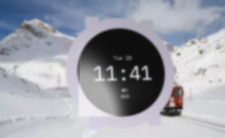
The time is 11,41
